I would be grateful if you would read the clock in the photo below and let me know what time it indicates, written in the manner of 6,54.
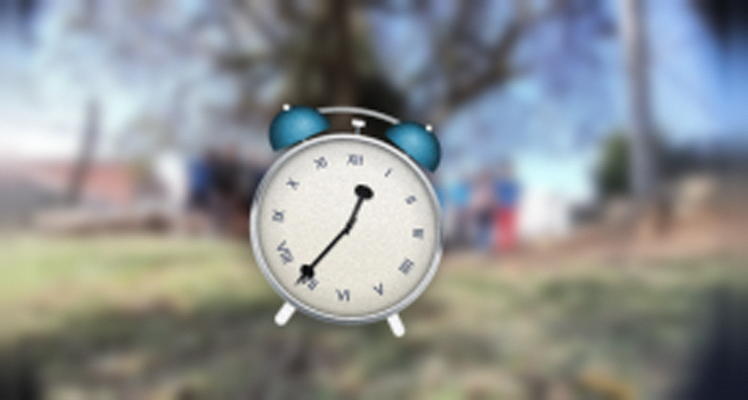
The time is 12,36
